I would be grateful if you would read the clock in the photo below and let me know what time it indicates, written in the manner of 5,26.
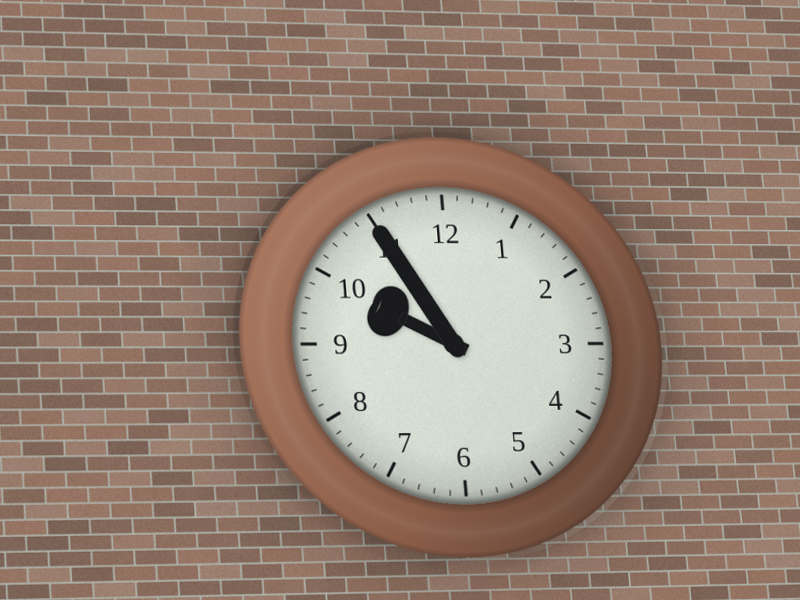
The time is 9,55
